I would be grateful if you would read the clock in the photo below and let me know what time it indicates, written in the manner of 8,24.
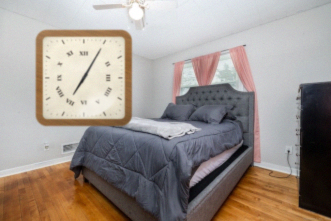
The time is 7,05
